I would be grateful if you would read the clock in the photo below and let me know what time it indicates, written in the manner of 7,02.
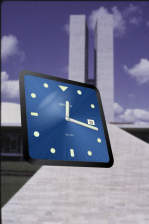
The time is 12,17
